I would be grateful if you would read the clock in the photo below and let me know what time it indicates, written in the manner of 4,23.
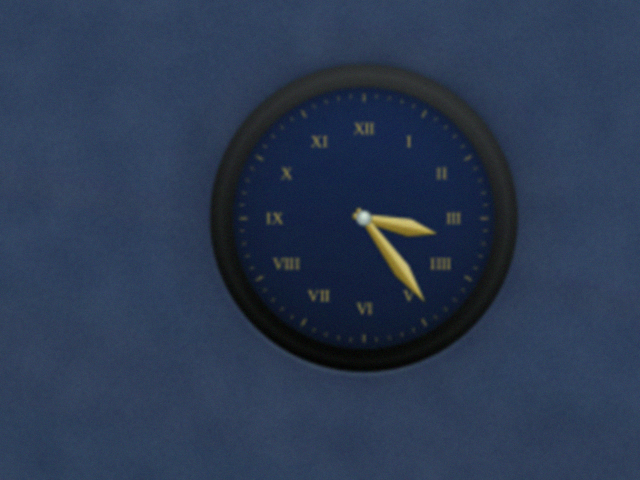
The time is 3,24
